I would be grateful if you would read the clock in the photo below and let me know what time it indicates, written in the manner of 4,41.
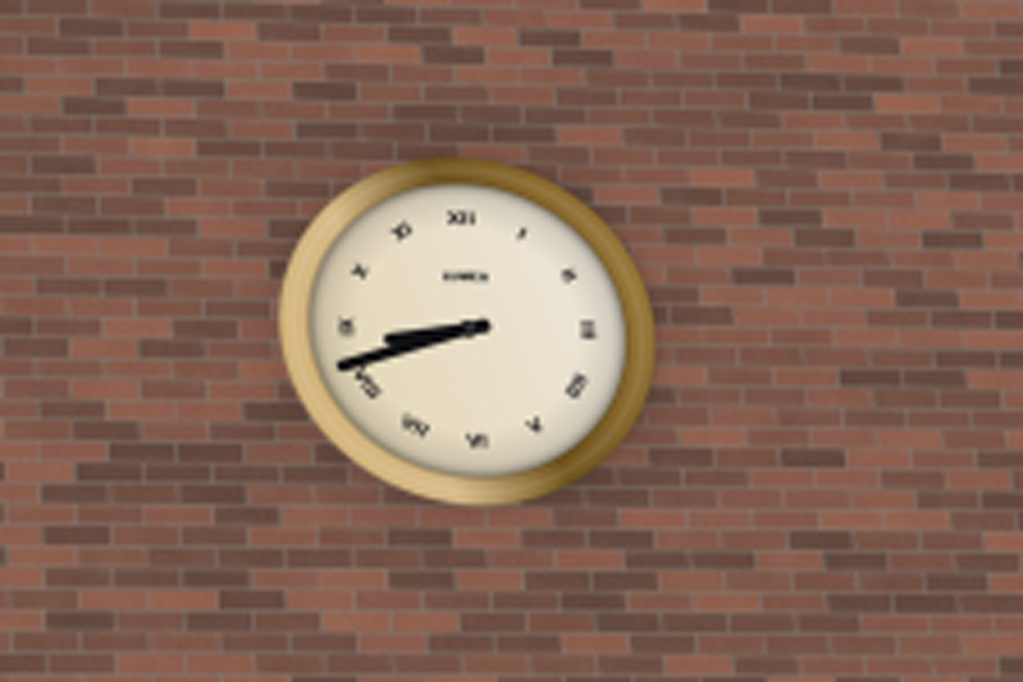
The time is 8,42
